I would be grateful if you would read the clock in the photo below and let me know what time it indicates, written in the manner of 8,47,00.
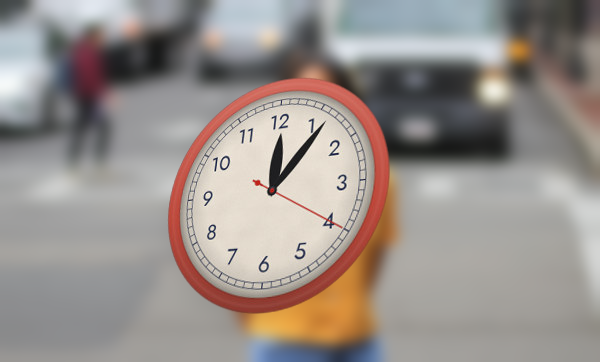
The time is 12,06,20
